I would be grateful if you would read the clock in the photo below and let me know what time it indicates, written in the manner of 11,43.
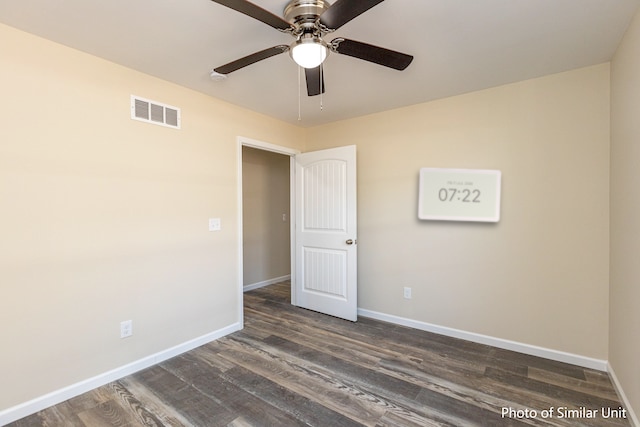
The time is 7,22
